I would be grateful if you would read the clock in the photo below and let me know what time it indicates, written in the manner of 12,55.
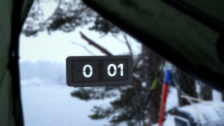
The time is 0,01
